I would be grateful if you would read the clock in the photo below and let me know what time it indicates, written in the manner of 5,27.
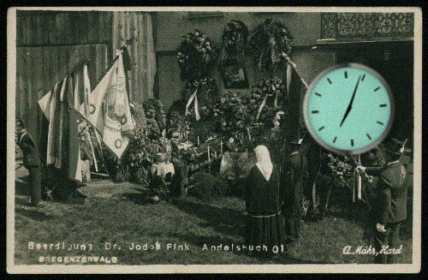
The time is 7,04
